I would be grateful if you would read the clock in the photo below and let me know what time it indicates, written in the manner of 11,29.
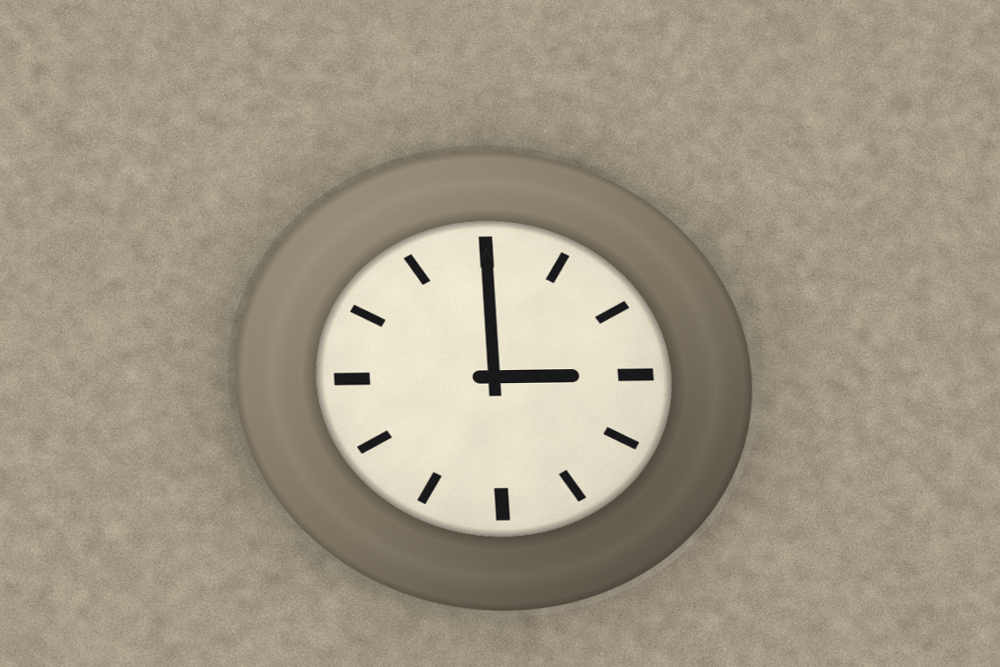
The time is 3,00
